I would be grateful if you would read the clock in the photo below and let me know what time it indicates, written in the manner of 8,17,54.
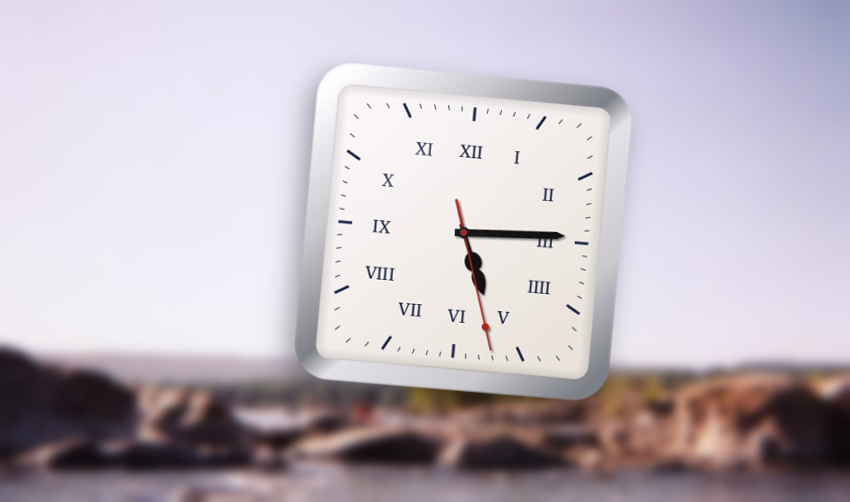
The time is 5,14,27
